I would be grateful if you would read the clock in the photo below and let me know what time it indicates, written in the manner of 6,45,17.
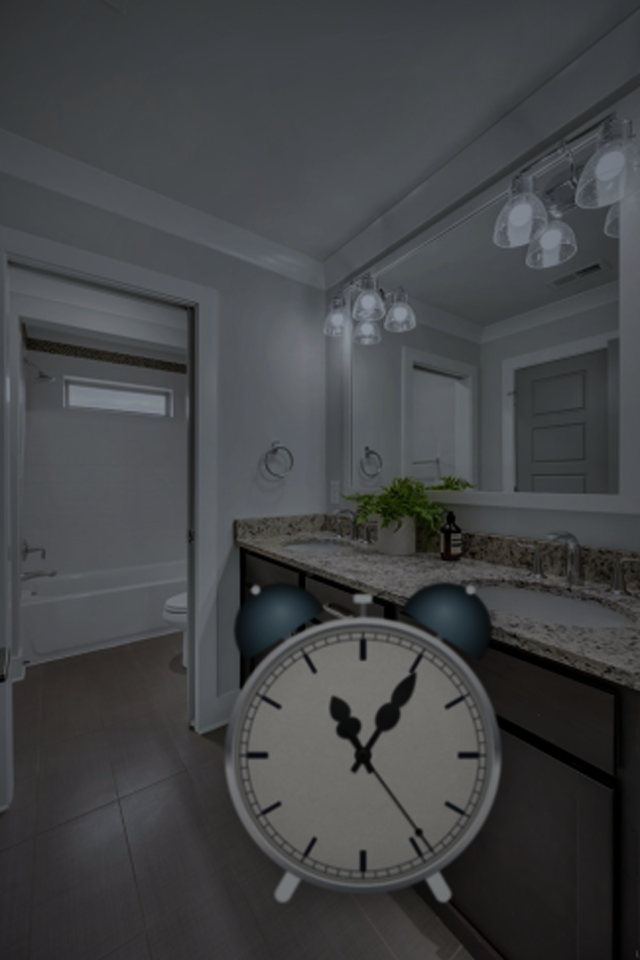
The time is 11,05,24
